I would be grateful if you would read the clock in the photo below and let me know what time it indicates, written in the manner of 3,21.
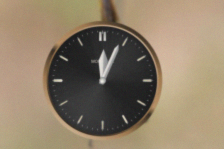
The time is 12,04
